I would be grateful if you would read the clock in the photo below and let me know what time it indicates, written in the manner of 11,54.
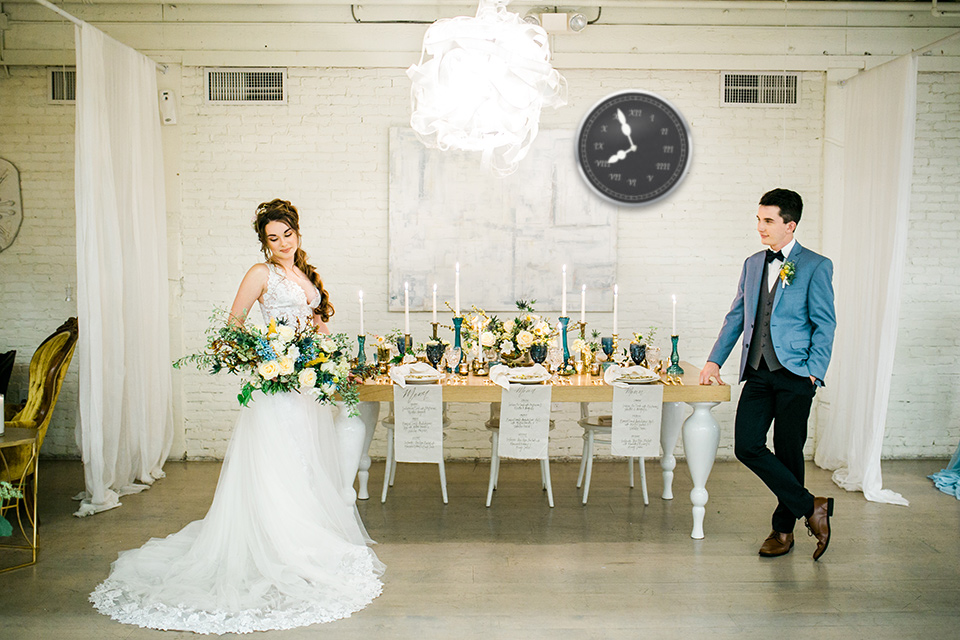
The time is 7,56
